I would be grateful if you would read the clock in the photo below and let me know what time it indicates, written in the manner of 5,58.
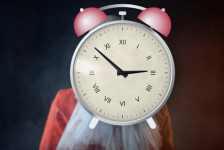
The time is 2,52
